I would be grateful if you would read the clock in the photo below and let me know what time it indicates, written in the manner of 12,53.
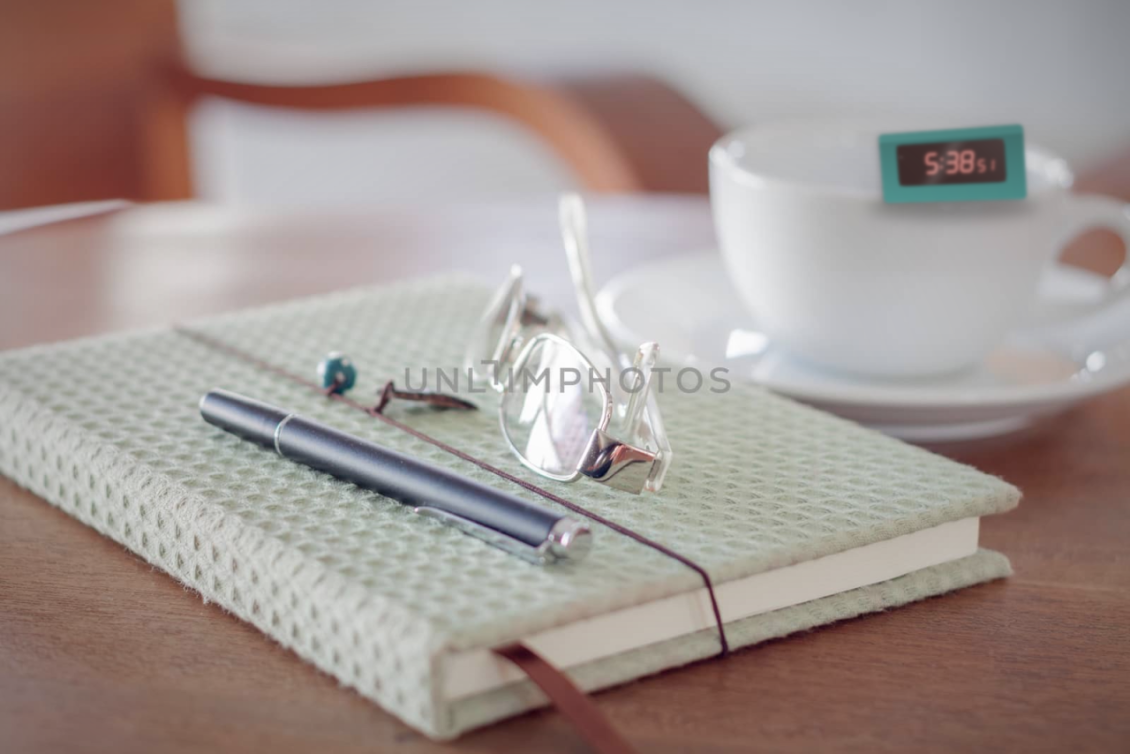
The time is 5,38
